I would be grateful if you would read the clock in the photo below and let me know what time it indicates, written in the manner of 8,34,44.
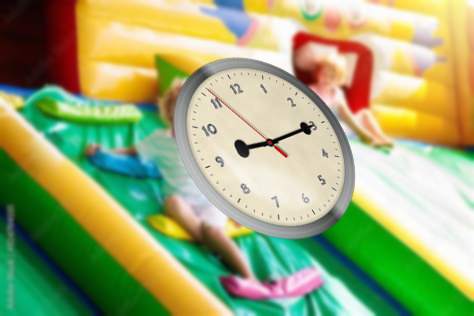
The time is 9,14,56
